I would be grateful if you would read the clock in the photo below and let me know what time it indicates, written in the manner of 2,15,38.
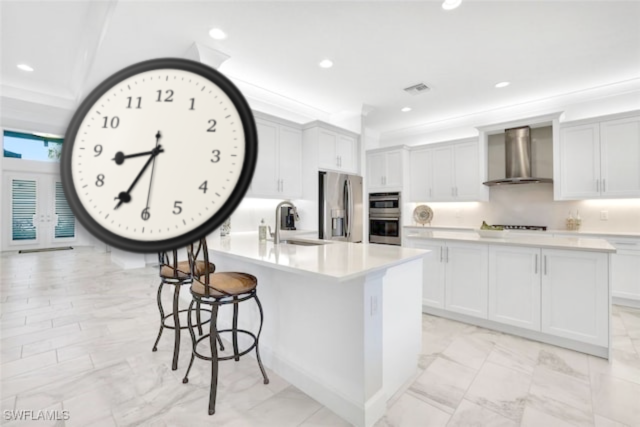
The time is 8,34,30
